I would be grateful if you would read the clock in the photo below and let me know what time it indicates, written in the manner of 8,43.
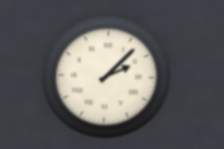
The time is 2,07
